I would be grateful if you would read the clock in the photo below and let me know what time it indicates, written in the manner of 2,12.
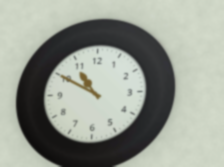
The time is 10,50
